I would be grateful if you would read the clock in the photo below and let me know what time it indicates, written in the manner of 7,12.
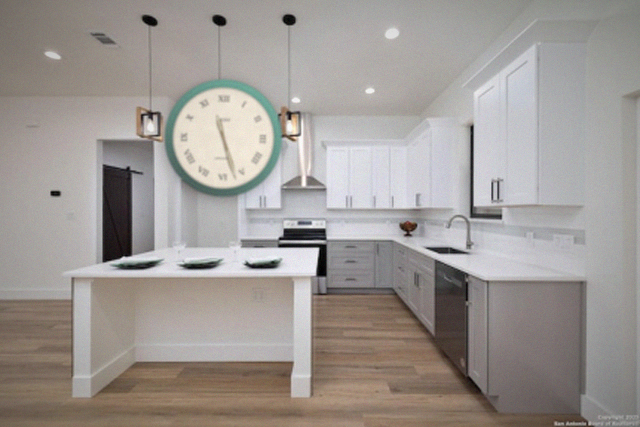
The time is 11,27
